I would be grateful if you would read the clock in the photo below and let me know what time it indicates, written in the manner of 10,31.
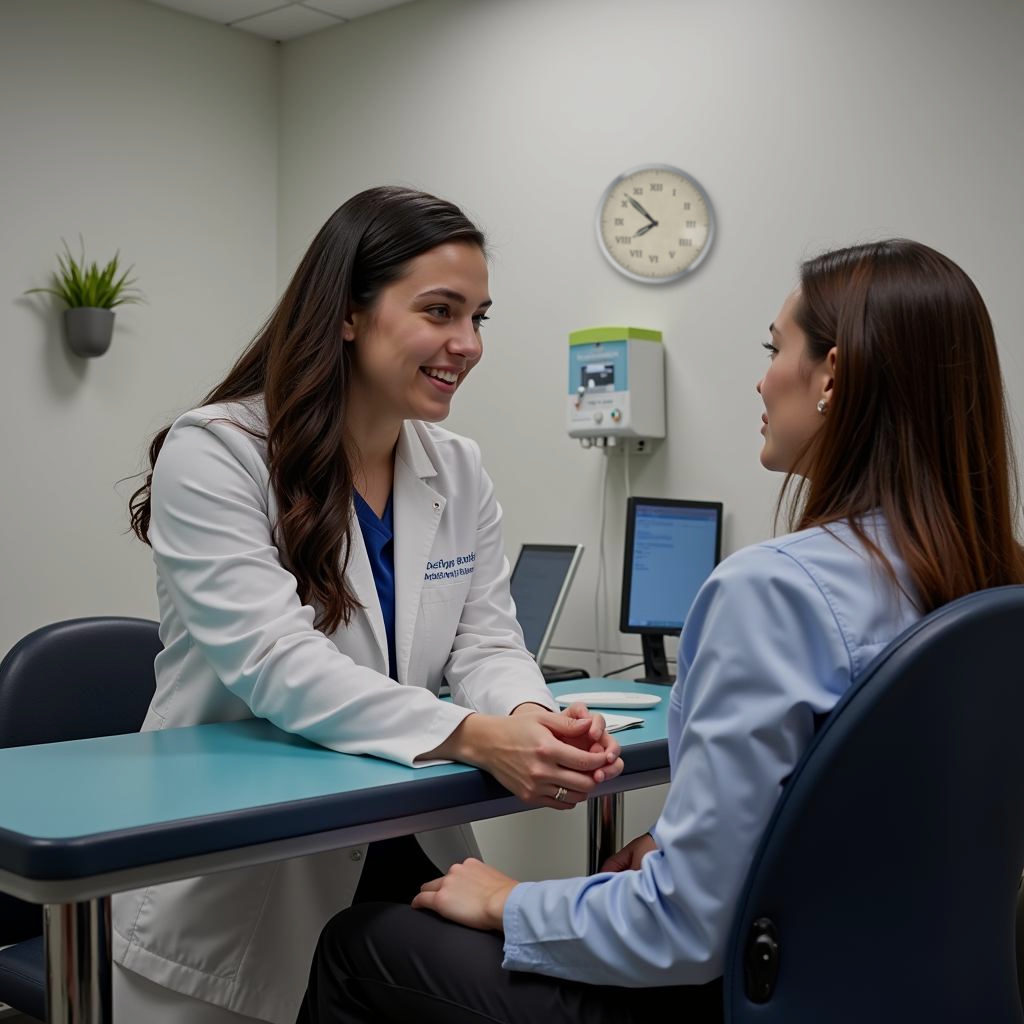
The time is 7,52
